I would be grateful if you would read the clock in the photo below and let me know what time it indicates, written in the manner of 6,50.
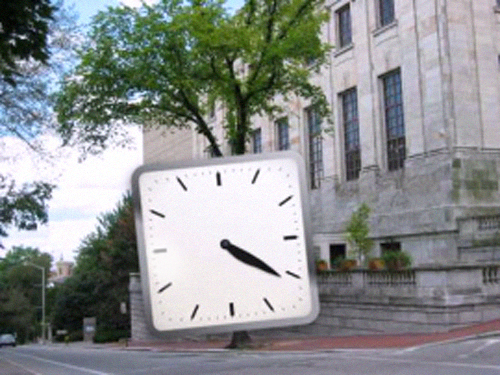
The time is 4,21
